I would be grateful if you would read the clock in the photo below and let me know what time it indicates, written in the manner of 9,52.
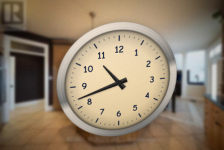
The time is 10,42
